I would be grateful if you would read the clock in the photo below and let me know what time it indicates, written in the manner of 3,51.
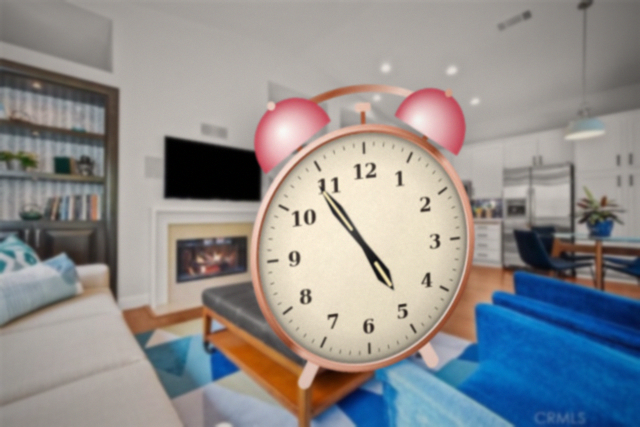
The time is 4,54
